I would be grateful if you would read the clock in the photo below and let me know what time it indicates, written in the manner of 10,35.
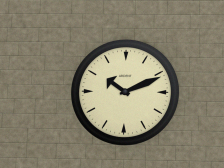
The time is 10,11
